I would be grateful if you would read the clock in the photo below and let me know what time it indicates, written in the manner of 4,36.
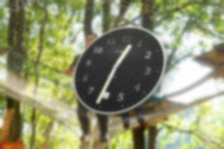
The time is 12,31
